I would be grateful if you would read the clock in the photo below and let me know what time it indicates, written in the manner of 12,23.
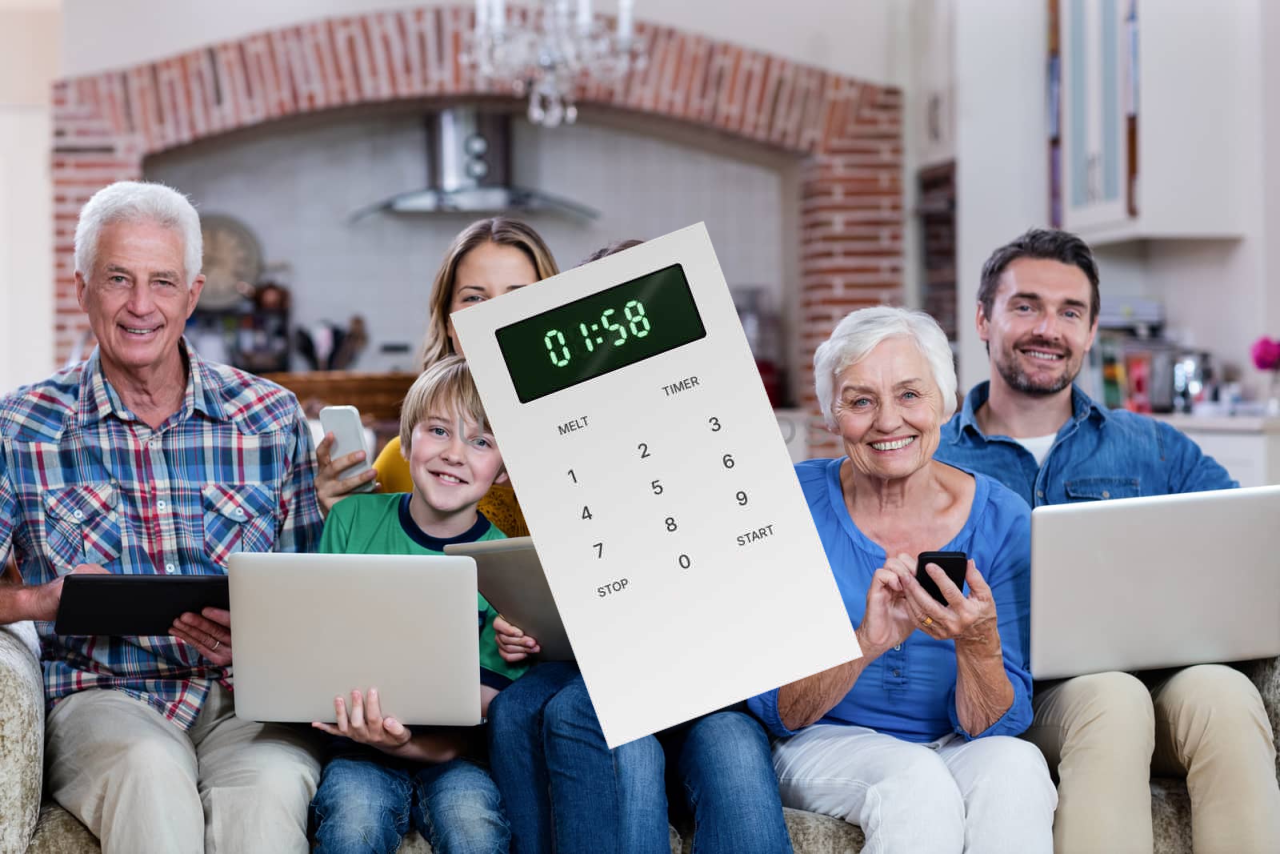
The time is 1,58
